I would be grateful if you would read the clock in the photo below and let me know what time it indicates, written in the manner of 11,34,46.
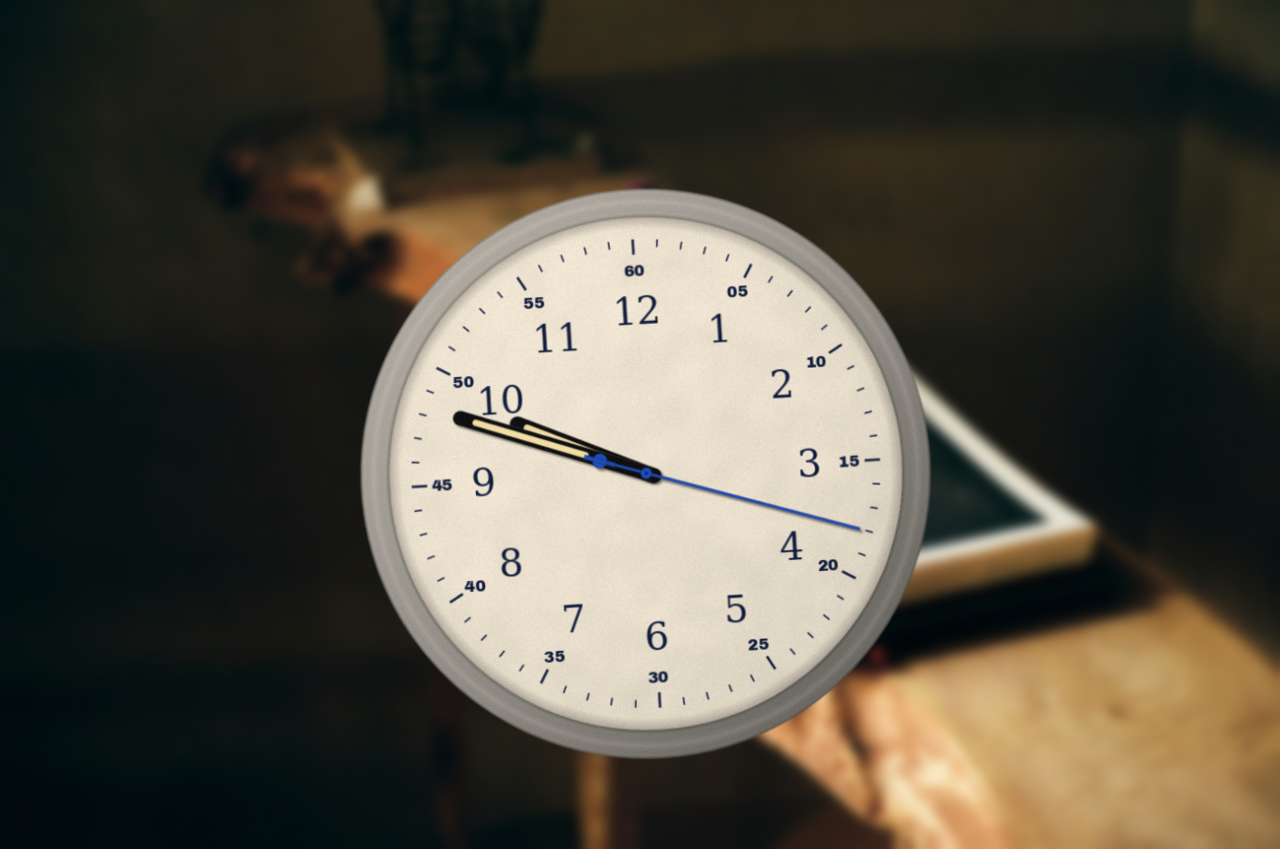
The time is 9,48,18
